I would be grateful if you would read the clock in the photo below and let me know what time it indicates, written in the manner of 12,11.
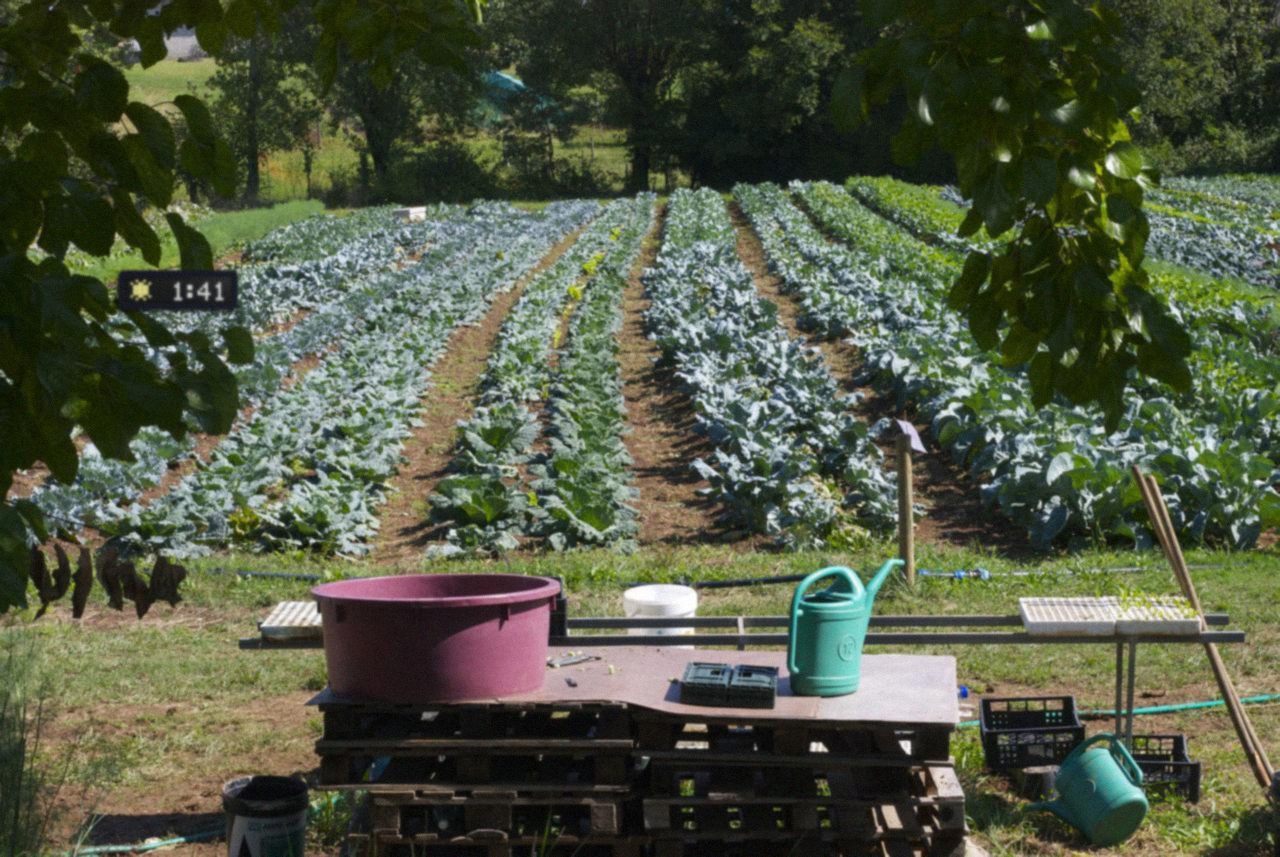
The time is 1,41
